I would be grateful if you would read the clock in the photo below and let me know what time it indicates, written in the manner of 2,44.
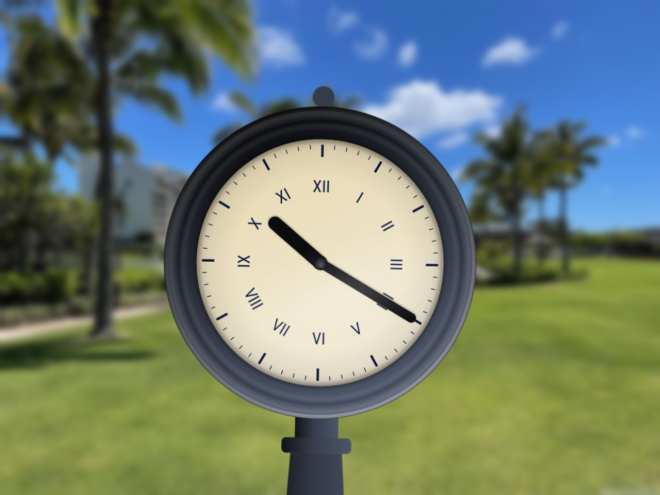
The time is 10,20
